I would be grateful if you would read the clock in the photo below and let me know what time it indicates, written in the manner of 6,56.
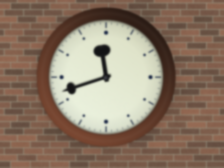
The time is 11,42
